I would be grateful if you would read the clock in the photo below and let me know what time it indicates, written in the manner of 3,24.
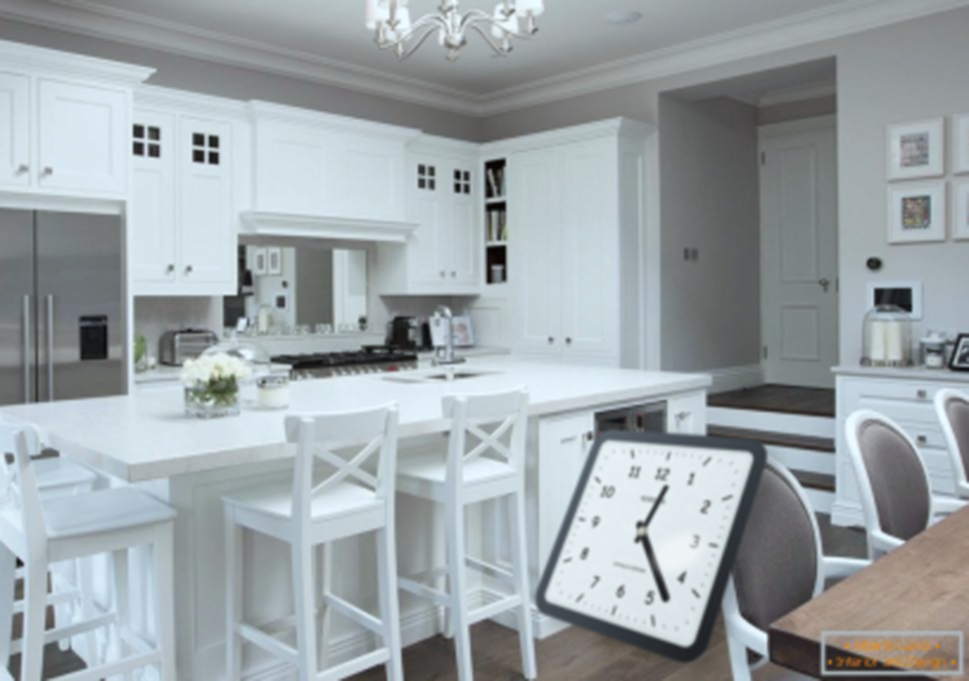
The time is 12,23
